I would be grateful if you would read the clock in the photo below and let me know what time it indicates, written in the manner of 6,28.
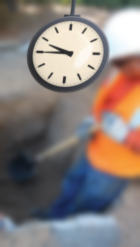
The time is 9,45
